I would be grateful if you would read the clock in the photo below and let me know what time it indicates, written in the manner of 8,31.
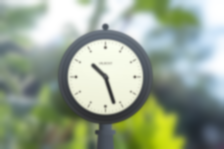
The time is 10,27
